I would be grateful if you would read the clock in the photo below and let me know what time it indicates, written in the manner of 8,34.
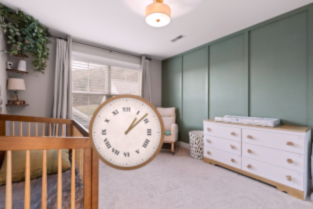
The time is 1,08
